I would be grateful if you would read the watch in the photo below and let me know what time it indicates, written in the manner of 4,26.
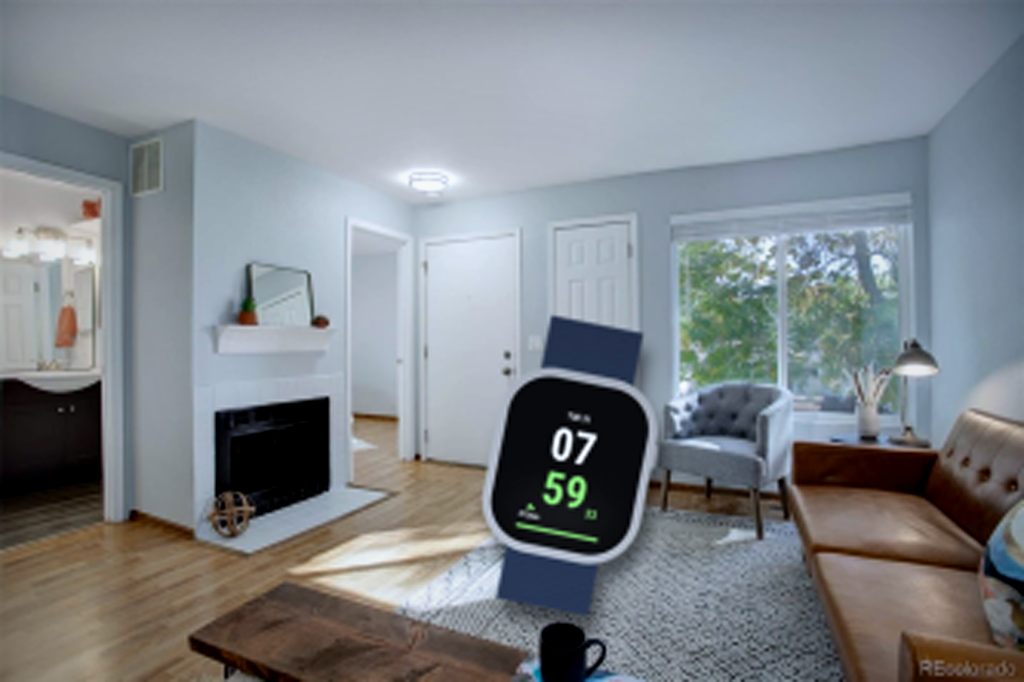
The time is 7,59
